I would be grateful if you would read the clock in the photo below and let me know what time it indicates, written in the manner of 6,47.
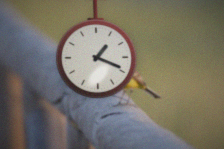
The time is 1,19
